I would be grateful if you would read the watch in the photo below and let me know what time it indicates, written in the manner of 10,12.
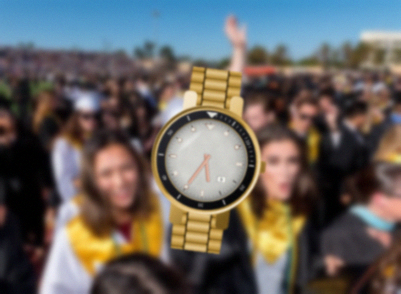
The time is 5,35
